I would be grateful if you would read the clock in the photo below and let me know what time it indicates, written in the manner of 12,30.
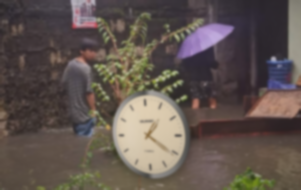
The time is 1,21
